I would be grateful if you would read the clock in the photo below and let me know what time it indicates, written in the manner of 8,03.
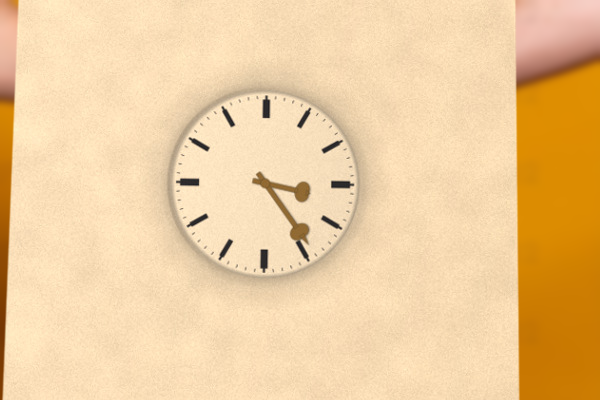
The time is 3,24
